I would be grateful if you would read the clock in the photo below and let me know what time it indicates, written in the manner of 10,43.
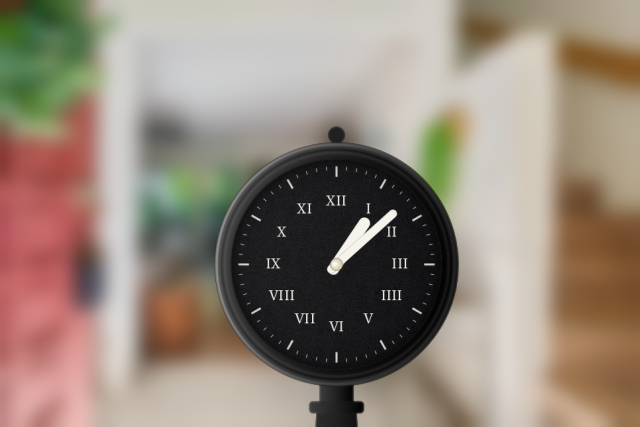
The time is 1,08
